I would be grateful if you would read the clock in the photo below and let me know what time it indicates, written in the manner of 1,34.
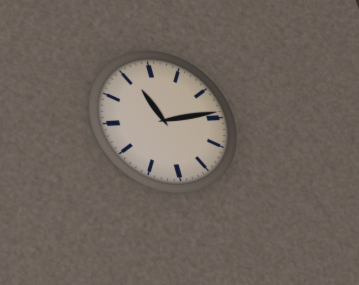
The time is 11,14
